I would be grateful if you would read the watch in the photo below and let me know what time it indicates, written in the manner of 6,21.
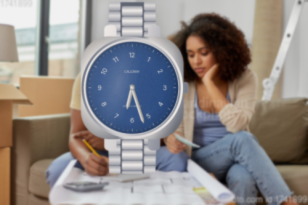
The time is 6,27
